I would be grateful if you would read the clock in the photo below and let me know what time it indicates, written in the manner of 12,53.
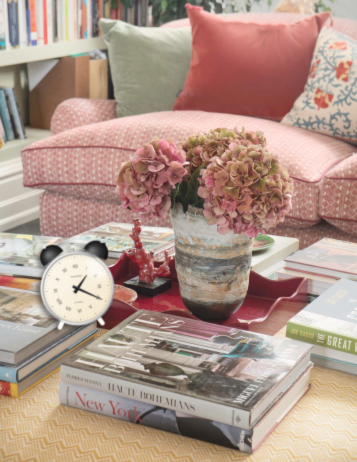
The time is 1,20
